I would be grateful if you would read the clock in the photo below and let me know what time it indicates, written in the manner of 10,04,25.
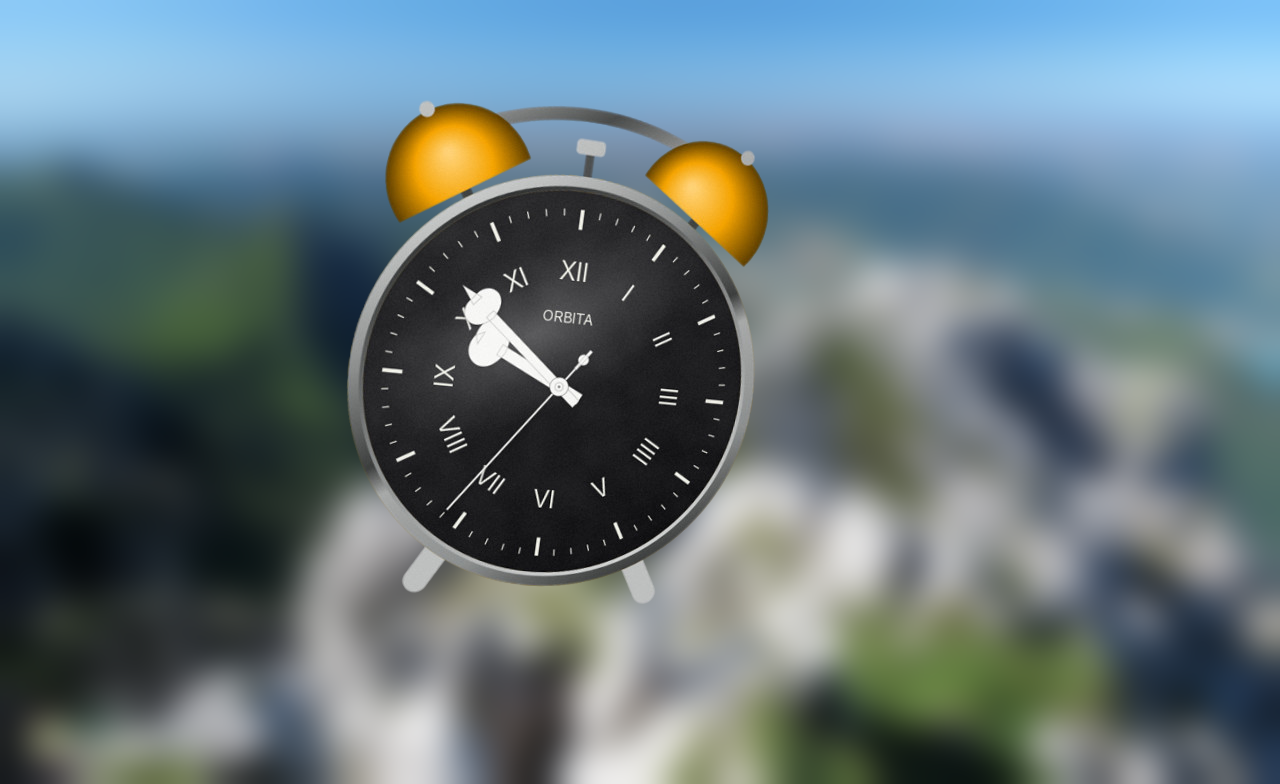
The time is 9,51,36
